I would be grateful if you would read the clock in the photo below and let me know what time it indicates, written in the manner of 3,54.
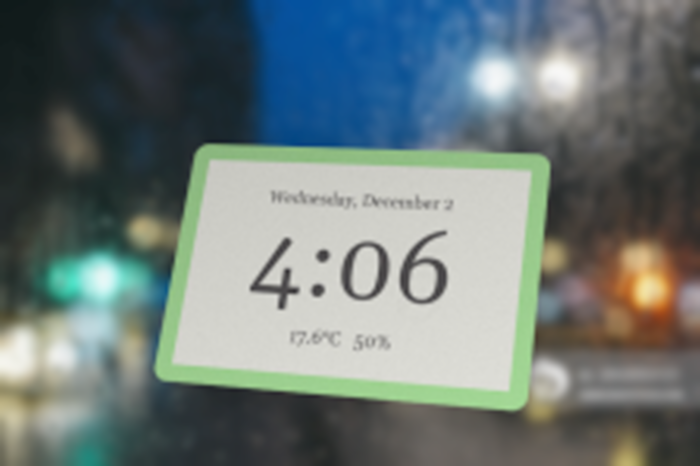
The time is 4,06
